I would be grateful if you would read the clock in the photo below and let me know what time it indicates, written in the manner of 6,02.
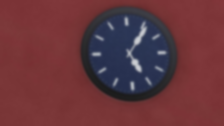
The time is 5,06
